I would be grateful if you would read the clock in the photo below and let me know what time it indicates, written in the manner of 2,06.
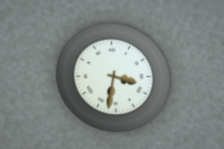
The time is 3,32
